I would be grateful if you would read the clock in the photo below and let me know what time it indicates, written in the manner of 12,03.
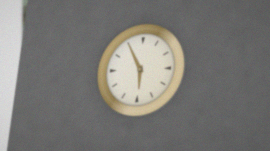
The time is 5,55
